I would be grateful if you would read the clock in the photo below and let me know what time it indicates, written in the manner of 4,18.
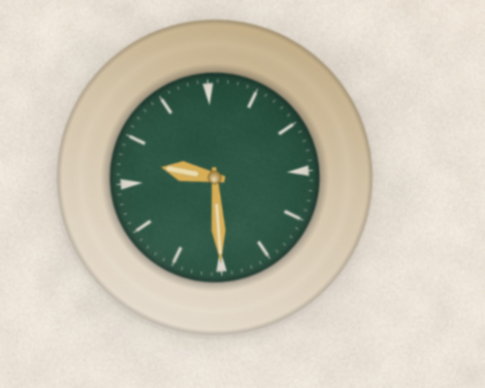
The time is 9,30
